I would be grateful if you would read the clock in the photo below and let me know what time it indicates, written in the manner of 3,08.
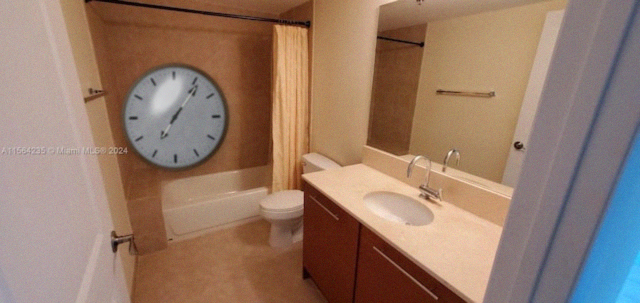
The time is 7,06
